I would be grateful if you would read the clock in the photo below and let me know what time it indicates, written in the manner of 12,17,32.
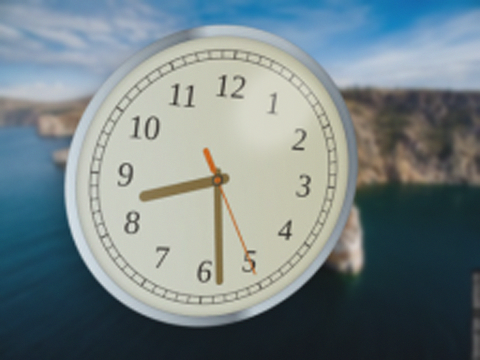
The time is 8,28,25
